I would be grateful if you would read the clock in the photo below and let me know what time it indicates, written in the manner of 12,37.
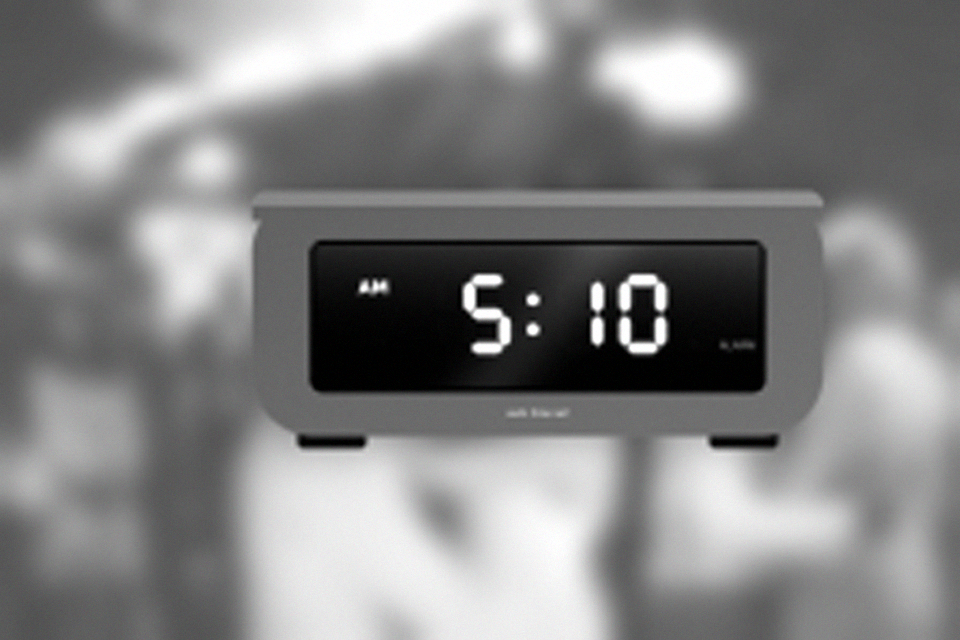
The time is 5,10
